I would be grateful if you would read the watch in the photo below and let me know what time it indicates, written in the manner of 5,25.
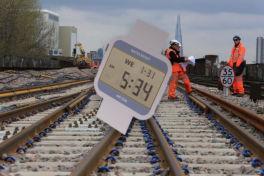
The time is 5,34
